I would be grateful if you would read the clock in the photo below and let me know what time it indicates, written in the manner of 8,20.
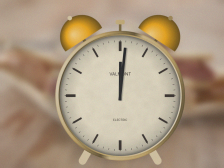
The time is 12,01
